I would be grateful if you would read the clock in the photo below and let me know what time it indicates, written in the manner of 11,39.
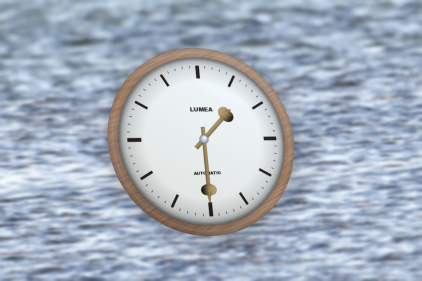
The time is 1,30
